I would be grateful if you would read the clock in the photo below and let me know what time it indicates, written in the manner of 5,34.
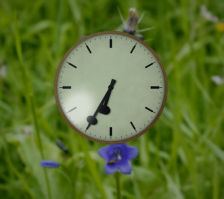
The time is 6,35
